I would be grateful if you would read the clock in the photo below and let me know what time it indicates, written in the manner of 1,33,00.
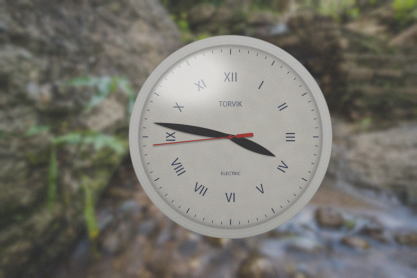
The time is 3,46,44
